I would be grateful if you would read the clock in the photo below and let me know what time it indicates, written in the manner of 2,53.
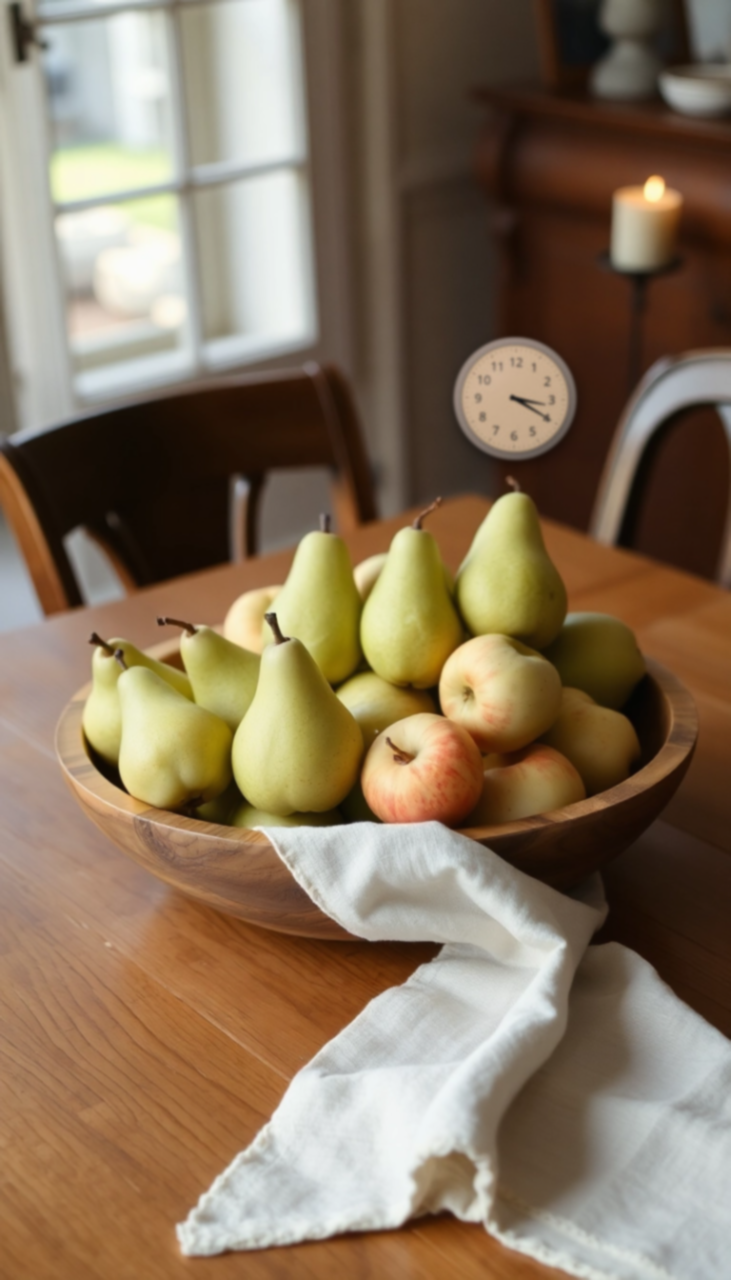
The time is 3,20
